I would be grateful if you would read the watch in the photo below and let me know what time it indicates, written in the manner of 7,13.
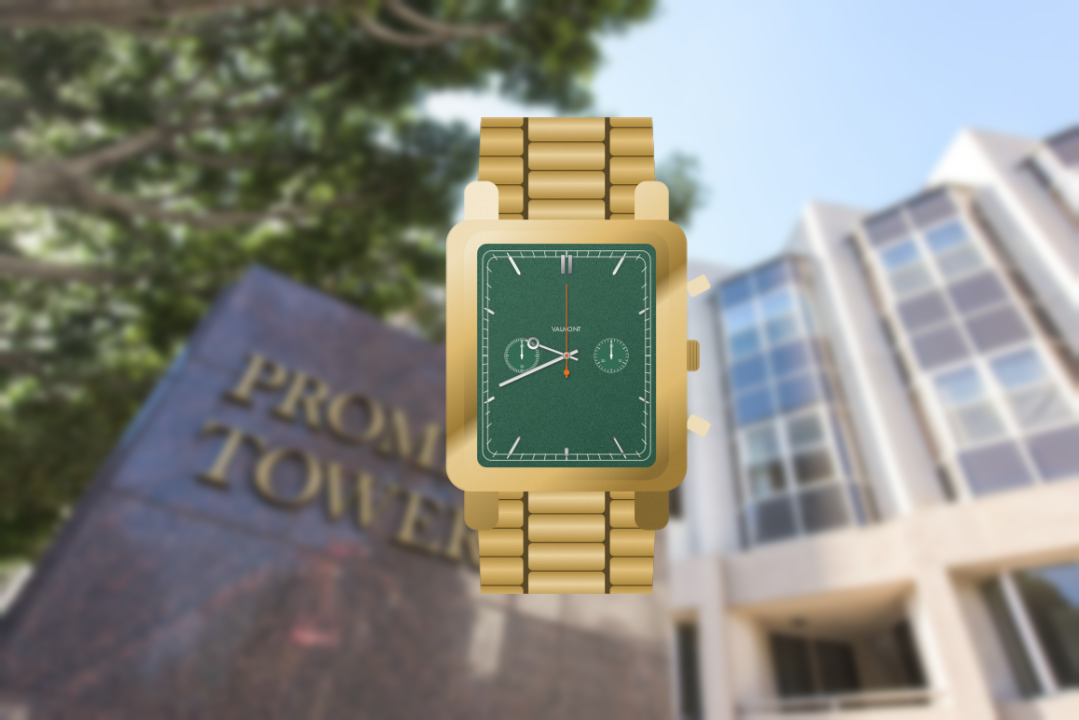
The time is 9,41
